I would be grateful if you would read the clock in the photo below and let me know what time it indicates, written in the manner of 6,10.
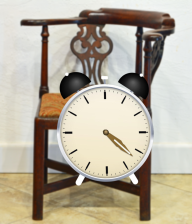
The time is 4,22
